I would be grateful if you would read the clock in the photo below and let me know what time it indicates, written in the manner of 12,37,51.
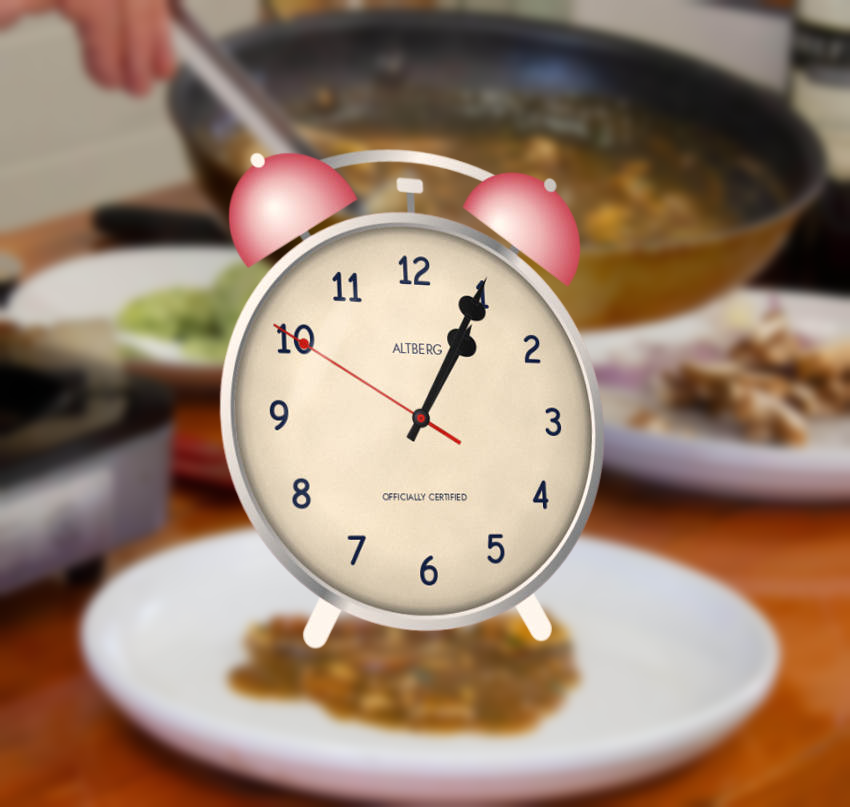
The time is 1,04,50
